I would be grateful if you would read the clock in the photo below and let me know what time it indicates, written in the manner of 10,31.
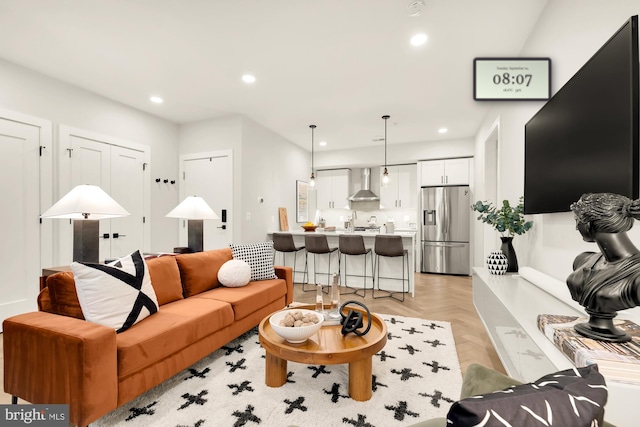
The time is 8,07
